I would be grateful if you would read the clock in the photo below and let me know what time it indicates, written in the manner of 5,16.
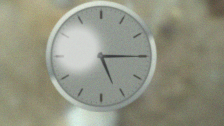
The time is 5,15
